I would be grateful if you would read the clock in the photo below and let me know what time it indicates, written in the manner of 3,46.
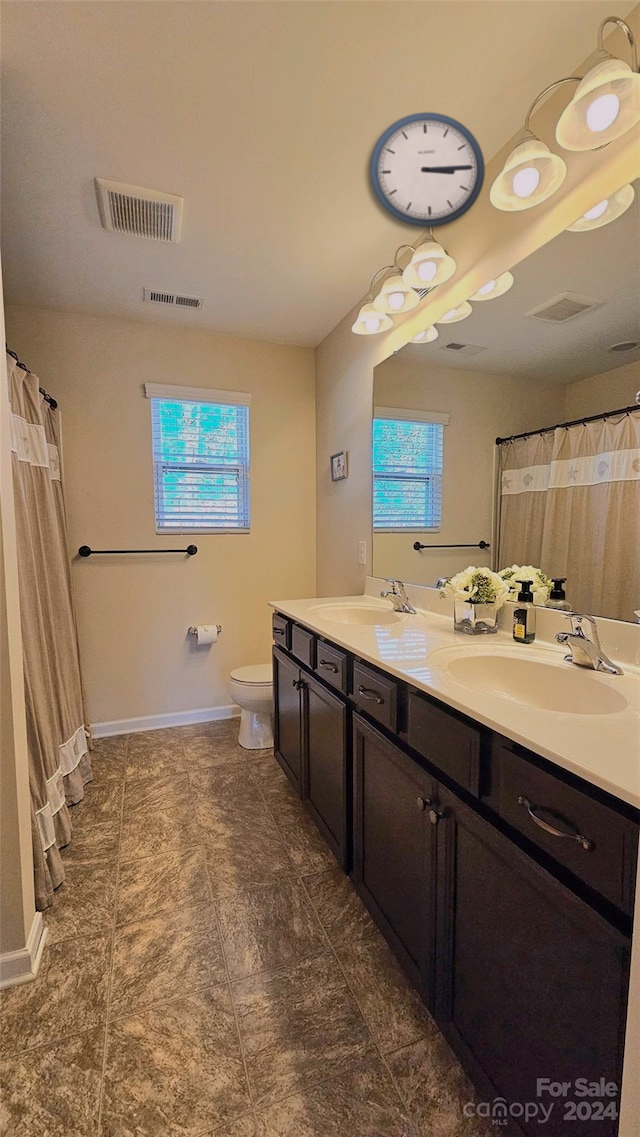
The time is 3,15
